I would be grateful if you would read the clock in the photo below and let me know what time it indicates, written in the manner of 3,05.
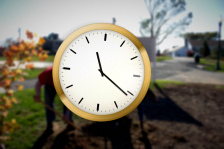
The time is 11,21
